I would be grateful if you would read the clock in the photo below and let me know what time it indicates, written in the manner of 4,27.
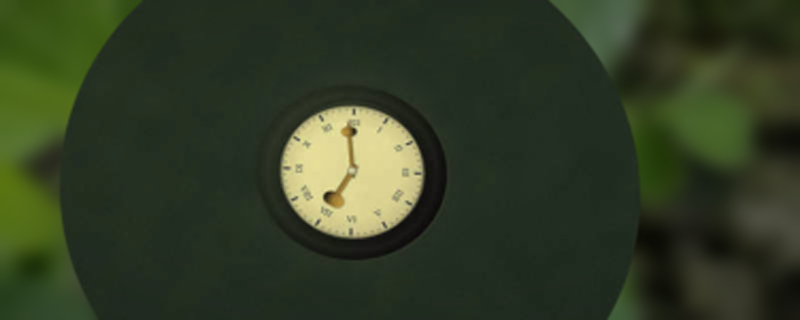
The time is 6,59
